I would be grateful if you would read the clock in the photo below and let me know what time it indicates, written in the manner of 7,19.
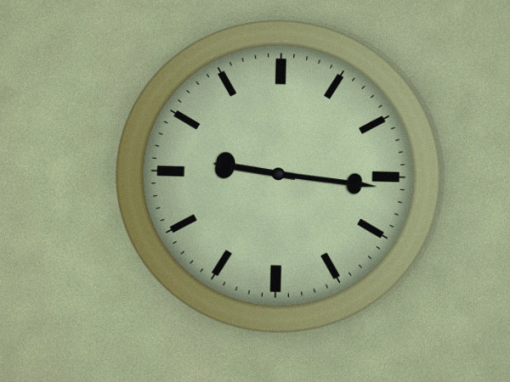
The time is 9,16
